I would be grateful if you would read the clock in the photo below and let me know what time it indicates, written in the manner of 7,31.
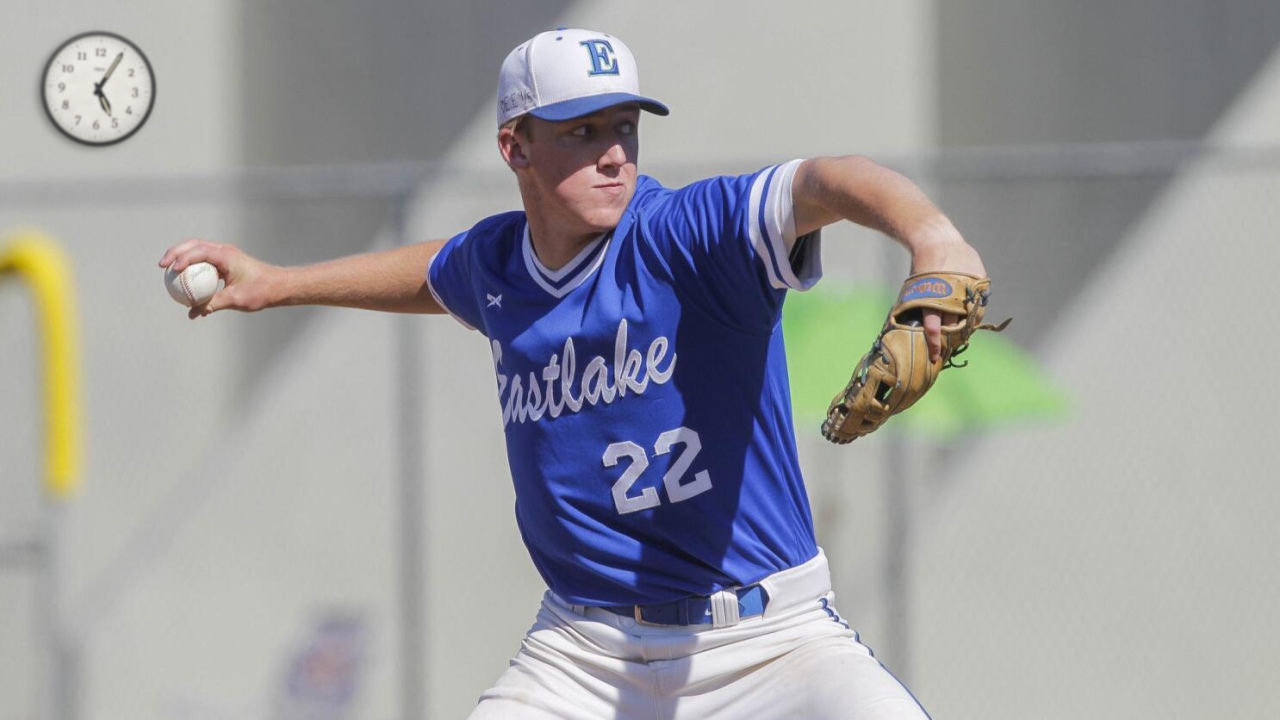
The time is 5,05
